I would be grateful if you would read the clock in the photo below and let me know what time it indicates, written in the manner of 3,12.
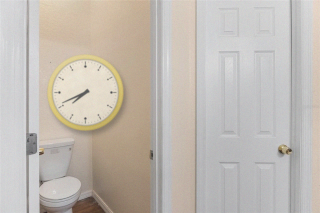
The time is 7,41
